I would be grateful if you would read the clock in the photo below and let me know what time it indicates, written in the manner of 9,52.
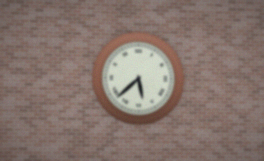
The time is 5,38
